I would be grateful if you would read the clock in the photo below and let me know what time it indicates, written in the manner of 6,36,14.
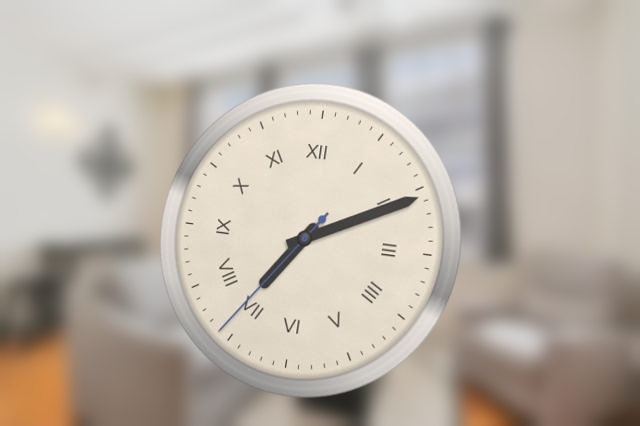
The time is 7,10,36
